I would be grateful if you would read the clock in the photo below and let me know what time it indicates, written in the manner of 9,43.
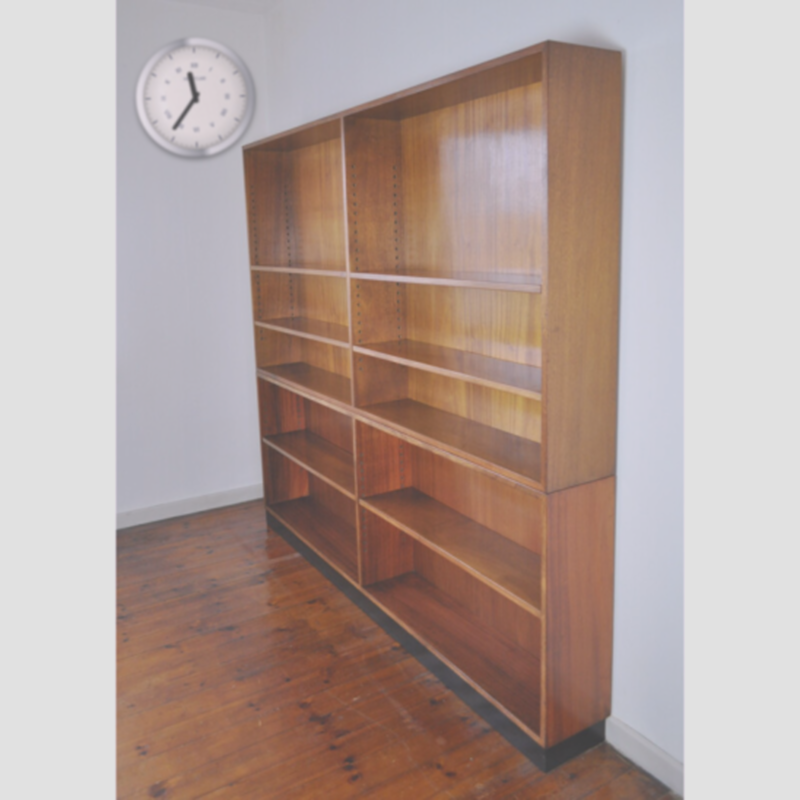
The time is 11,36
